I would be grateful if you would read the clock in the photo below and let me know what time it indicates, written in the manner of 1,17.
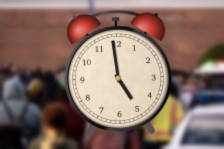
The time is 4,59
